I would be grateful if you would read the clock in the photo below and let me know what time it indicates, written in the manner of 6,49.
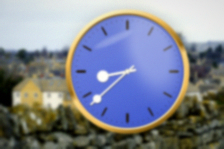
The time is 8,38
